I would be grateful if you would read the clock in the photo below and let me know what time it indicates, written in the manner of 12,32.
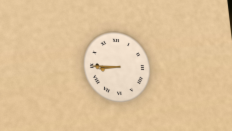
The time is 8,45
